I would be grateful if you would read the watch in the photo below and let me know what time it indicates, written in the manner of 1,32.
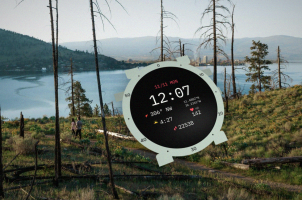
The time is 12,07
